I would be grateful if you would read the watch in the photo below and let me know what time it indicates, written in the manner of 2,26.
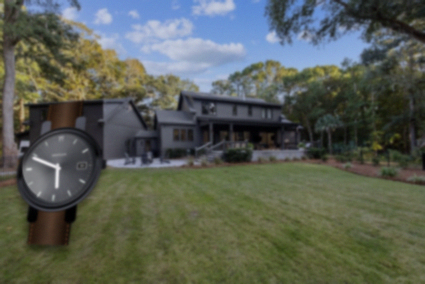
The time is 5,49
